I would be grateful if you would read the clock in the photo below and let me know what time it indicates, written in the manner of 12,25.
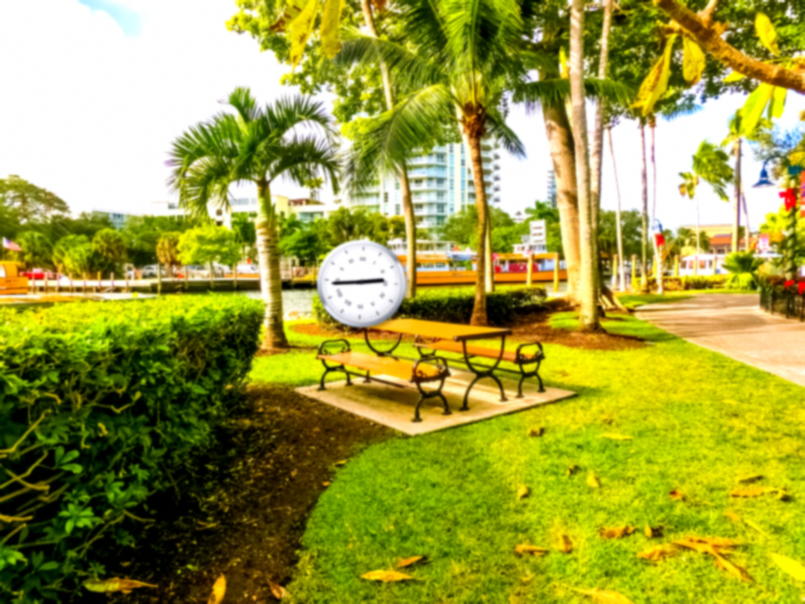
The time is 2,44
